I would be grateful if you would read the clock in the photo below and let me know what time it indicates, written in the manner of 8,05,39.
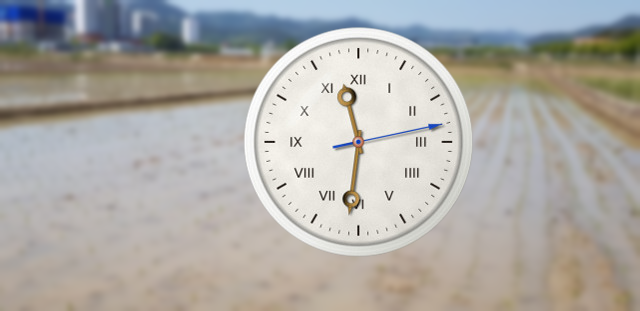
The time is 11,31,13
